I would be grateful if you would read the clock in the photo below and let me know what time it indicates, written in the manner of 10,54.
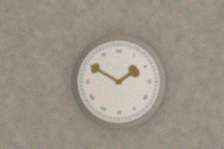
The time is 1,50
